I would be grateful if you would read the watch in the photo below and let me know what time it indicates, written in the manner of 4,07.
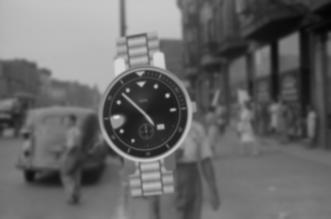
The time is 4,53
